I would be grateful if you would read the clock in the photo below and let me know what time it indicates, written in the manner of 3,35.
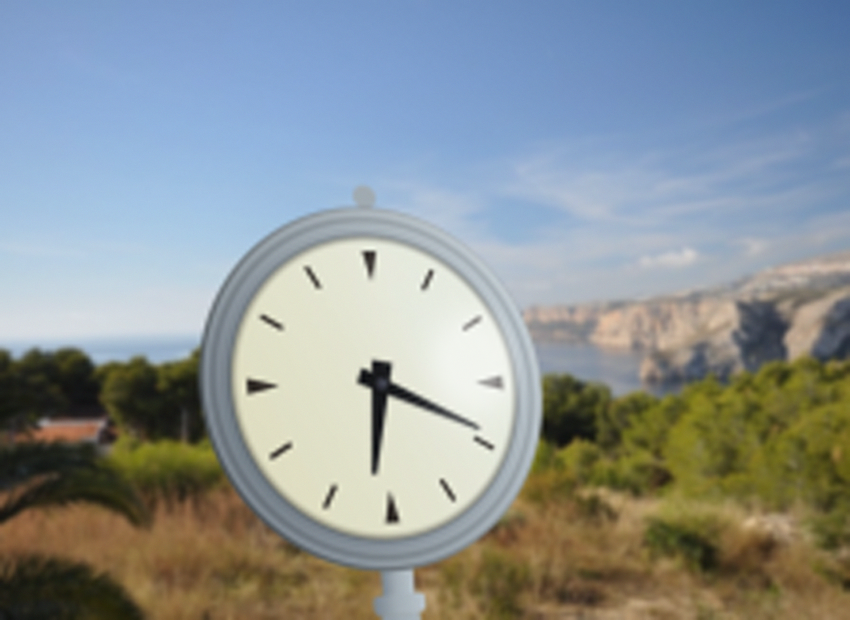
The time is 6,19
